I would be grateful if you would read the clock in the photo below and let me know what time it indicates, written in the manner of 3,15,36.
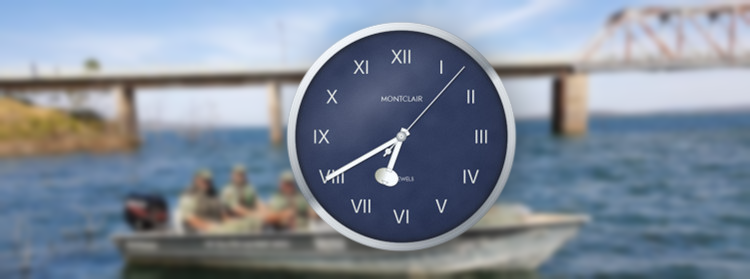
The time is 6,40,07
